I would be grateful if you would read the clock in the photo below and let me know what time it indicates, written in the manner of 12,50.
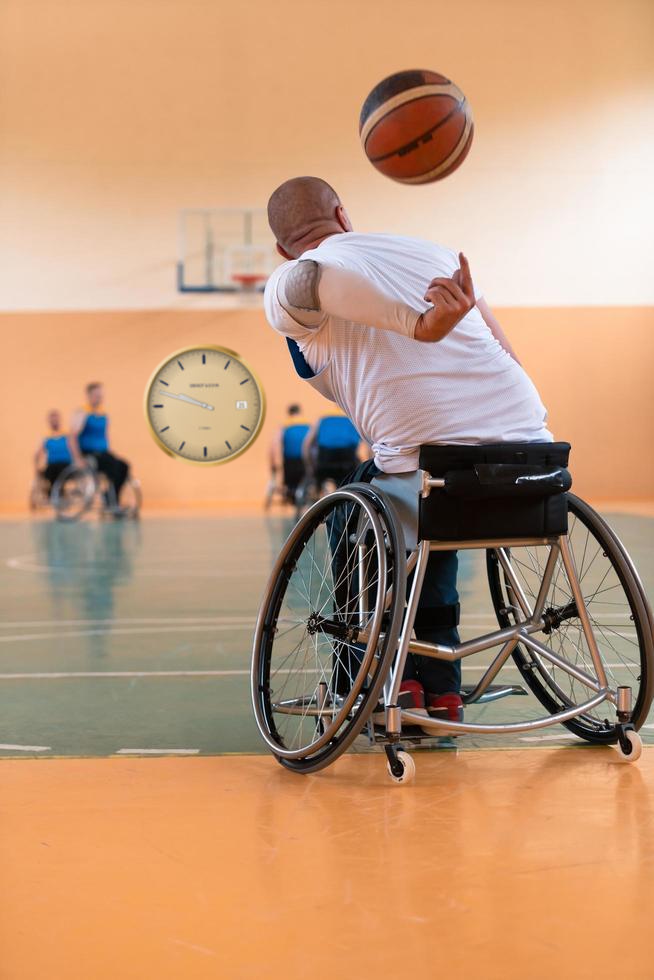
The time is 9,48
